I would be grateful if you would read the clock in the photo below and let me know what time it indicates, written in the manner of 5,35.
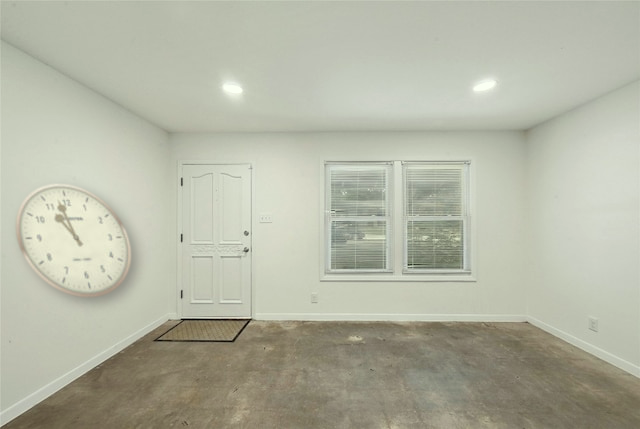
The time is 10,58
